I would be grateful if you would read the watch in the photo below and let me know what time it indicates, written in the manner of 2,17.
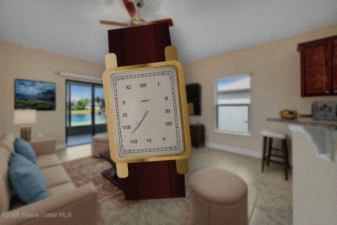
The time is 7,37
